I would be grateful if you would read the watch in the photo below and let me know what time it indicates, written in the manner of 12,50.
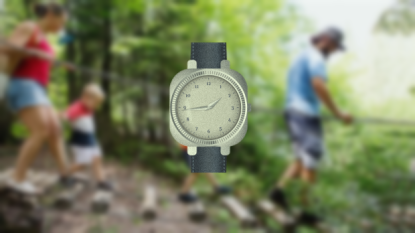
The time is 1,44
